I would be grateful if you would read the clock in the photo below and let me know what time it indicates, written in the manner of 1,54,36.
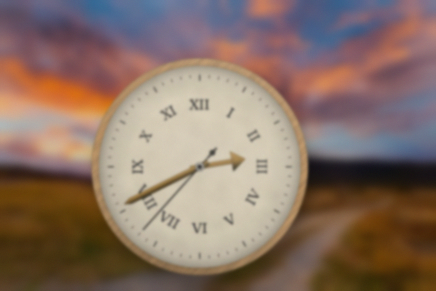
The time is 2,40,37
